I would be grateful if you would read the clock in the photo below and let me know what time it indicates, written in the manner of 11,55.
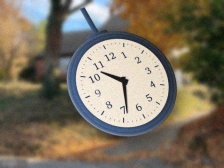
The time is 10,34
